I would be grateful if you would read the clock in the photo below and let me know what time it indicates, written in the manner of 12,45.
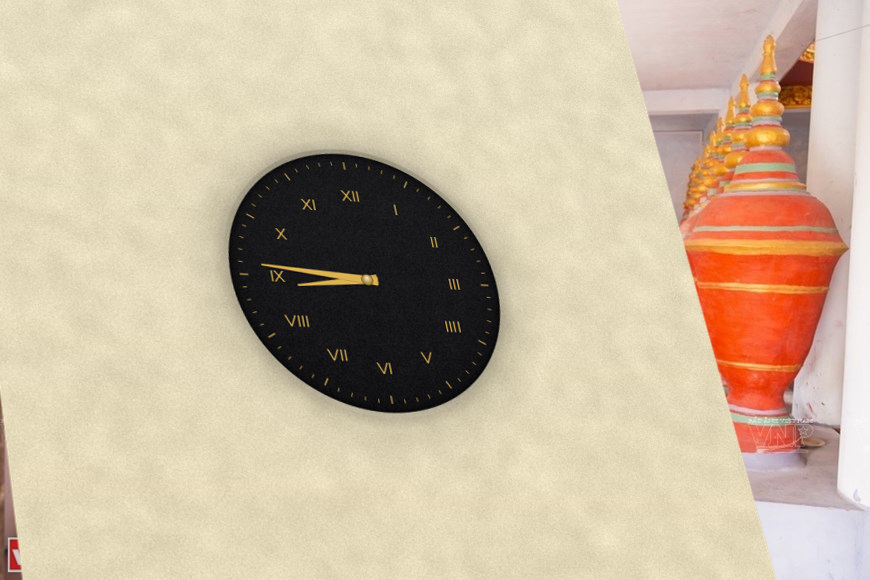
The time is 8,46
